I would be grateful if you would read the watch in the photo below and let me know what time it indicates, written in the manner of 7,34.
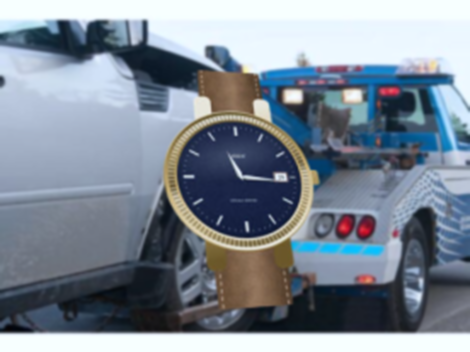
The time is 11,16
